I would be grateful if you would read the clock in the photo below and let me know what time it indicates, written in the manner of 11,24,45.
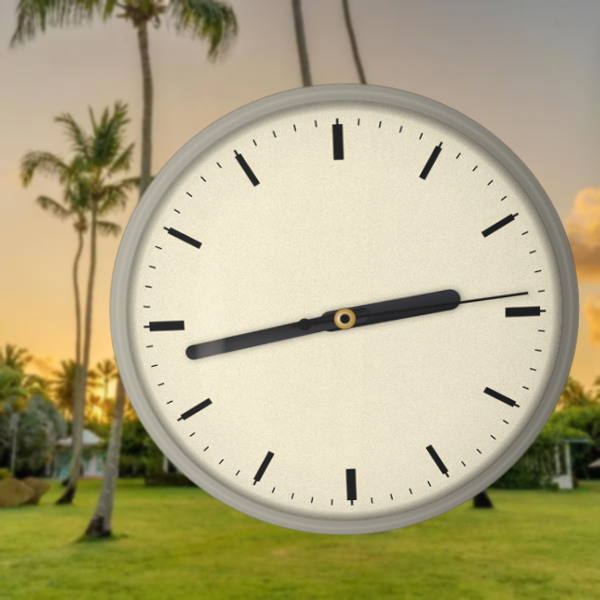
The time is 2,43,14
